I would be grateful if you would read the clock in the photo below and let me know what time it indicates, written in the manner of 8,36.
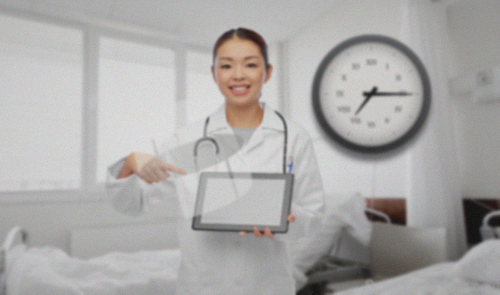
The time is 7,15
